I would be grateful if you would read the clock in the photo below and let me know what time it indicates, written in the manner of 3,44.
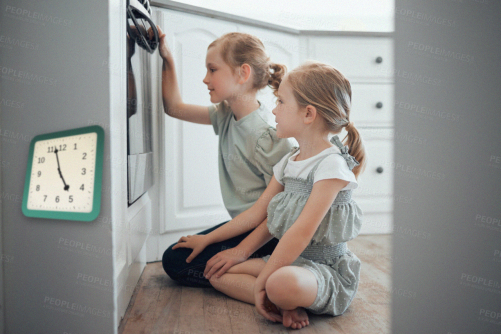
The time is 4,57
